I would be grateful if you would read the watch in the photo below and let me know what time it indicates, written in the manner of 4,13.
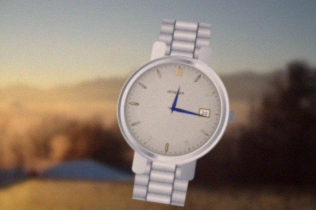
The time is 12,16
